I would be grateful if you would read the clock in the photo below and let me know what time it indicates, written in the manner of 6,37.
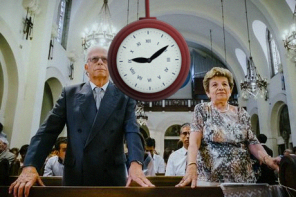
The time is 9,09
